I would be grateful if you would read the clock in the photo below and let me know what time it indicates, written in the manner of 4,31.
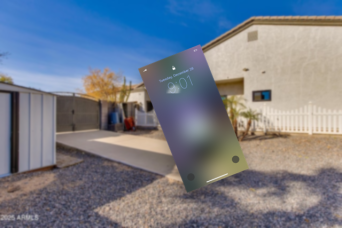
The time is 9,01
